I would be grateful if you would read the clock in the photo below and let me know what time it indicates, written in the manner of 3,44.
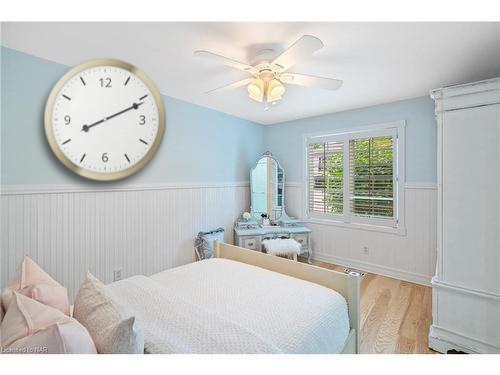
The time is 8,11
